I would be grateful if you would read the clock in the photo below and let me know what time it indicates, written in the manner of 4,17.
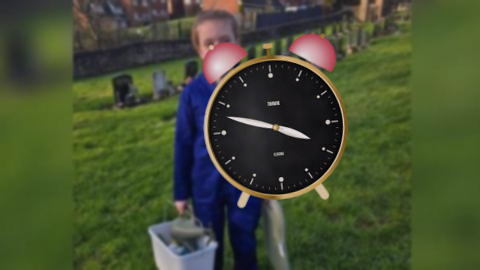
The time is 3,48
